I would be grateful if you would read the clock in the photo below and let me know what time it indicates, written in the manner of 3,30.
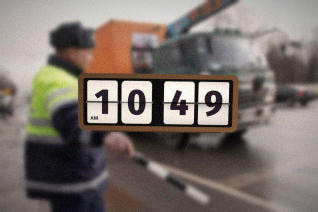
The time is 10,49
